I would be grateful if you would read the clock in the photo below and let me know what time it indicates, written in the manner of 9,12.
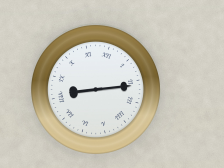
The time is 8,11
